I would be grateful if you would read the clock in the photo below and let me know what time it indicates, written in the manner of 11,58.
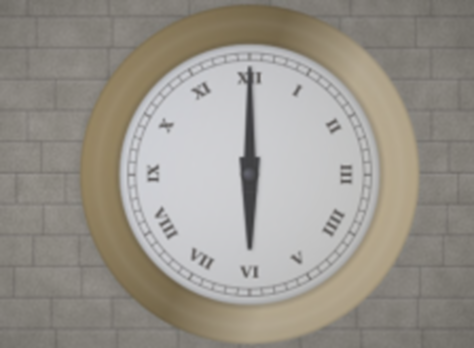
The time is 6,00
